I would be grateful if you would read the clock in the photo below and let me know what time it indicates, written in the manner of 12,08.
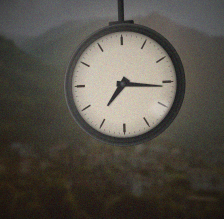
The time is 7,16
